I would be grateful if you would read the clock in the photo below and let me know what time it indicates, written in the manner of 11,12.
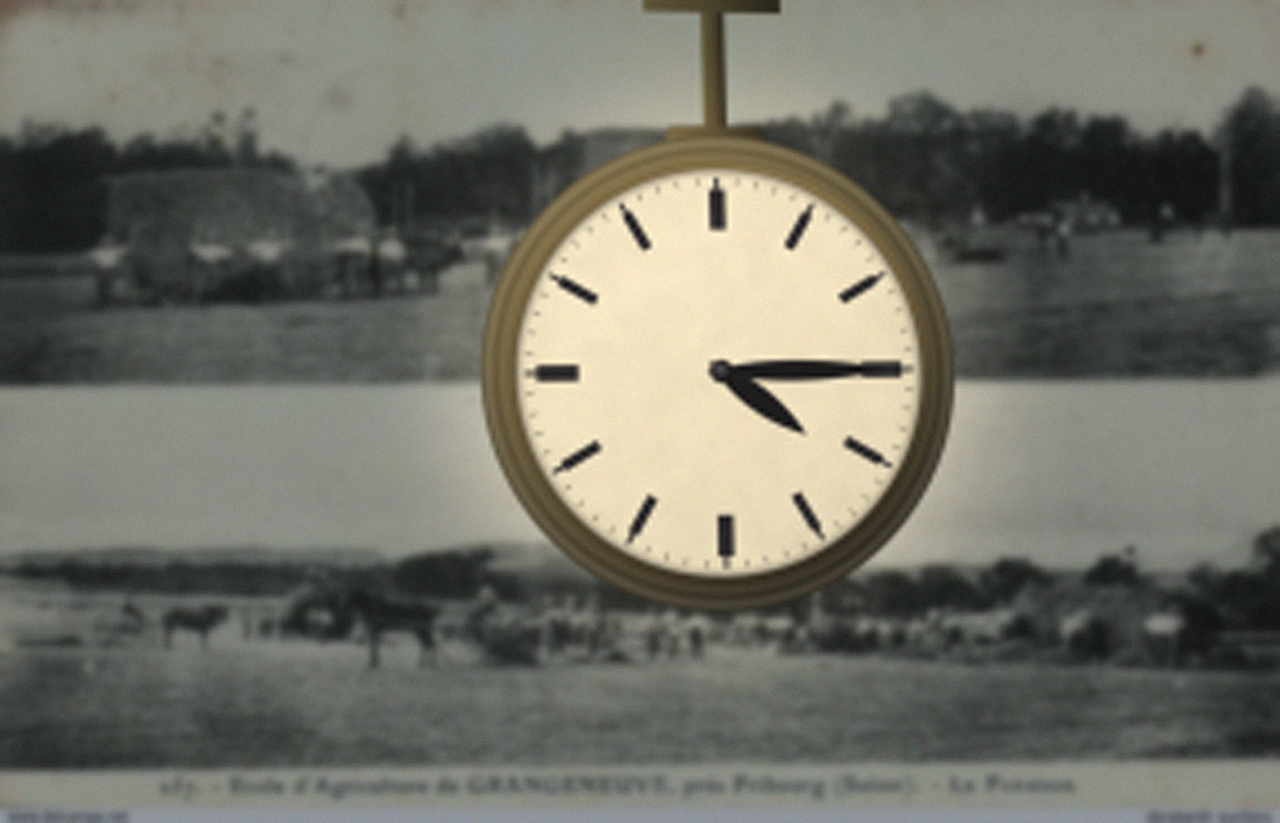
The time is 4,15
